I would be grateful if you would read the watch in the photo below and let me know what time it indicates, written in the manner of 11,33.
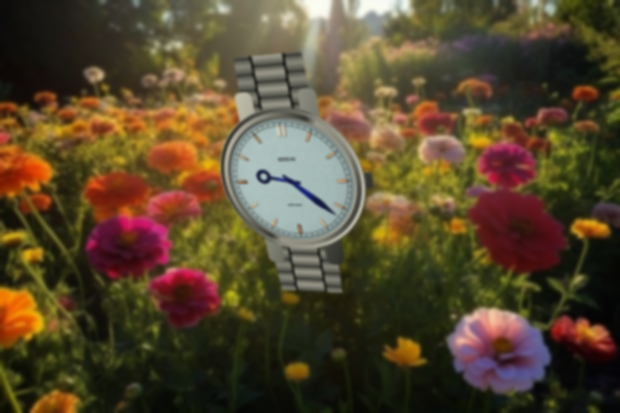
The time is 9,22
